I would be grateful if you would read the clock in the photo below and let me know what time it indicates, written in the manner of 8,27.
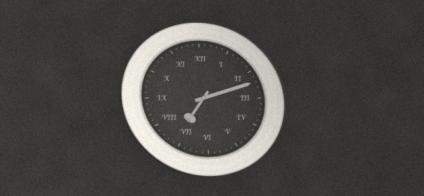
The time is 7,12
